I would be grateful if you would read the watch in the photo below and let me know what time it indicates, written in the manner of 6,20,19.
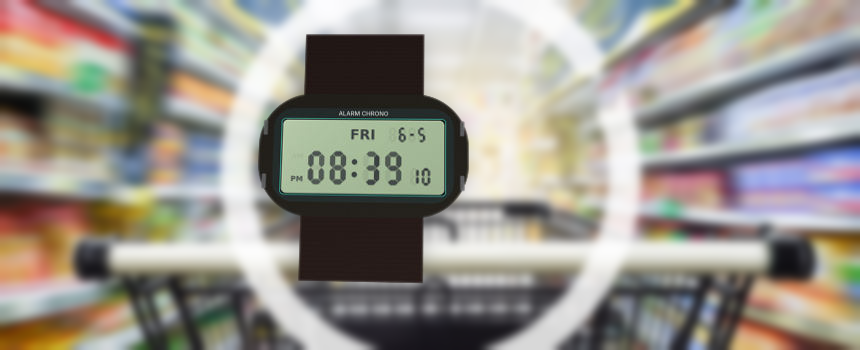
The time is 8,39,10
